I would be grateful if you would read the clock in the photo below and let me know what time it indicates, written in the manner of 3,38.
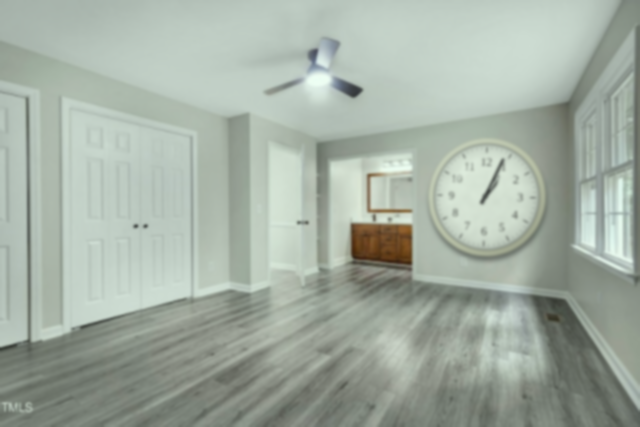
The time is 1,04
